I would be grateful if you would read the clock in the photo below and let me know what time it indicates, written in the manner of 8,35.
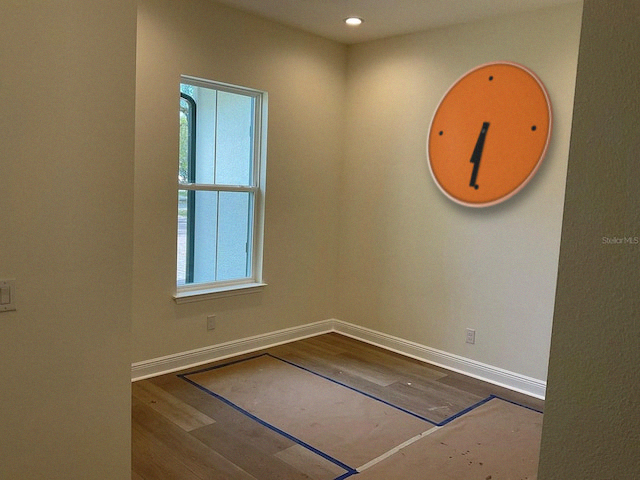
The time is 6,31
